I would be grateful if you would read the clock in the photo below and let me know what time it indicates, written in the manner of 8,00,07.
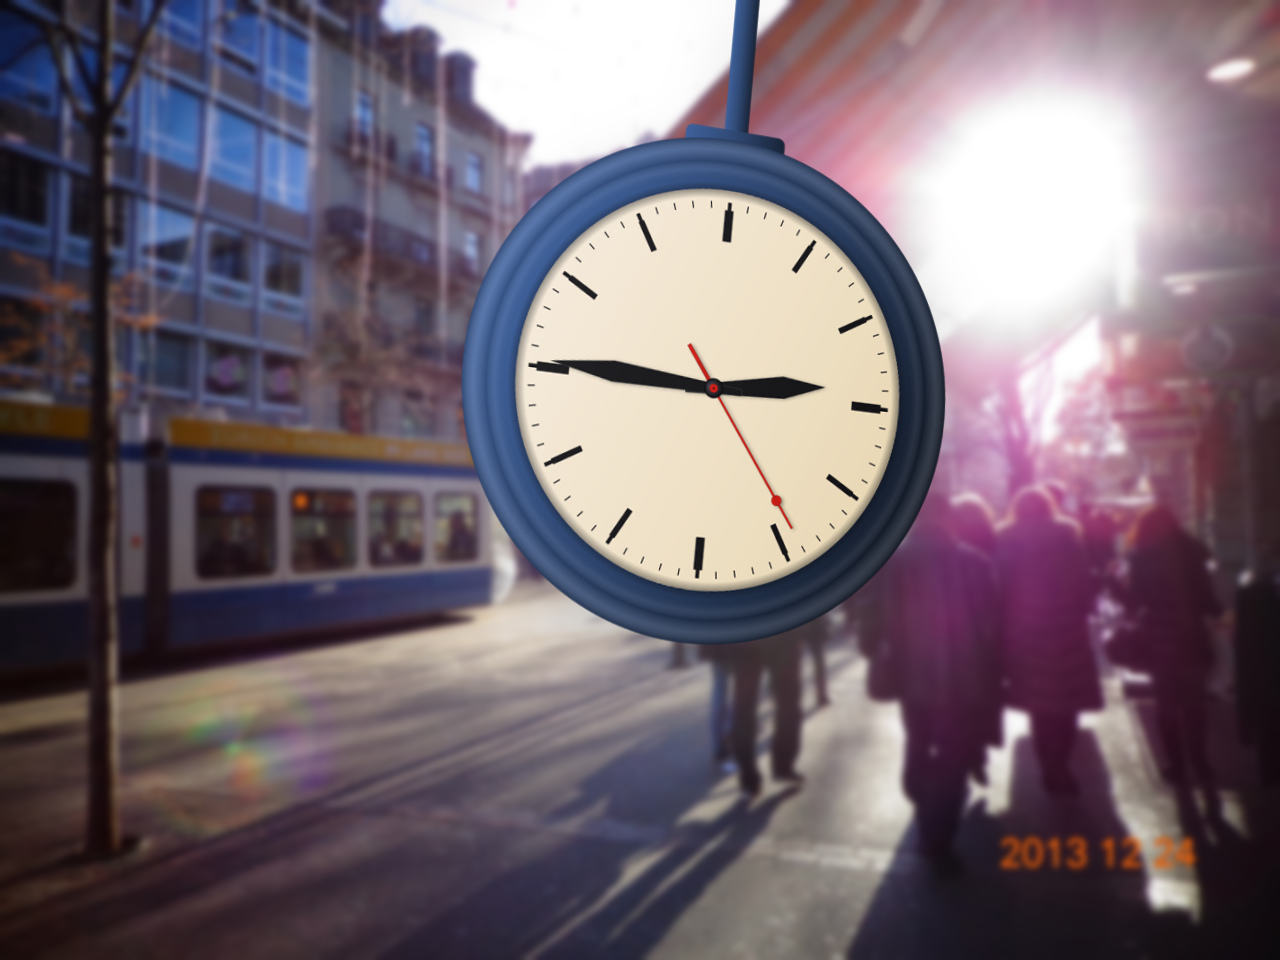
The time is 2,45,24
